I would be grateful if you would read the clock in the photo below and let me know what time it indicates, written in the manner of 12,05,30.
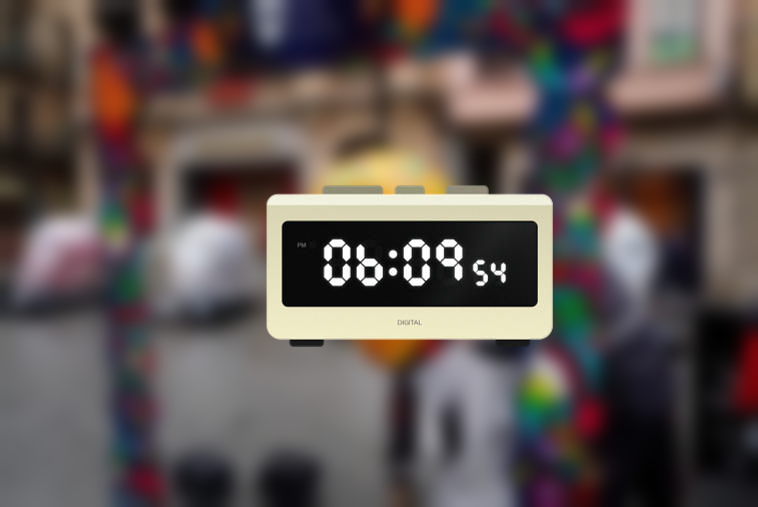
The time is 6,09,54
